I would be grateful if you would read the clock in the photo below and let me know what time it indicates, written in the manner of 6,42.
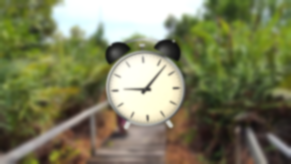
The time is 9,07
